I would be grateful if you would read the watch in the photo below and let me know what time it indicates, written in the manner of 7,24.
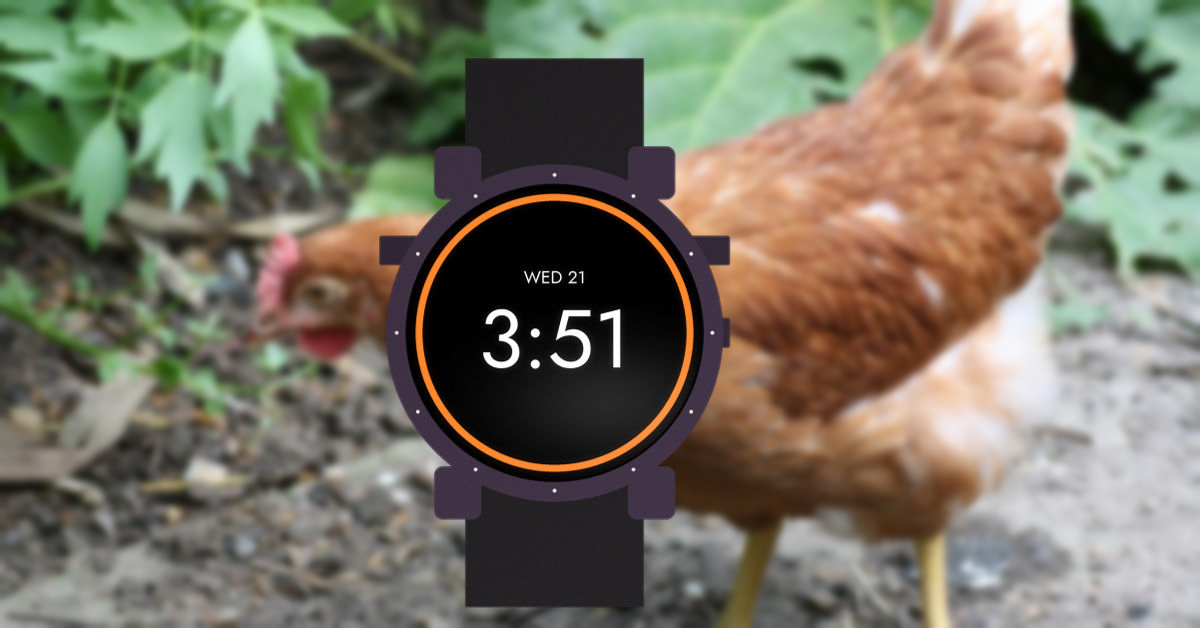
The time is 3,51
